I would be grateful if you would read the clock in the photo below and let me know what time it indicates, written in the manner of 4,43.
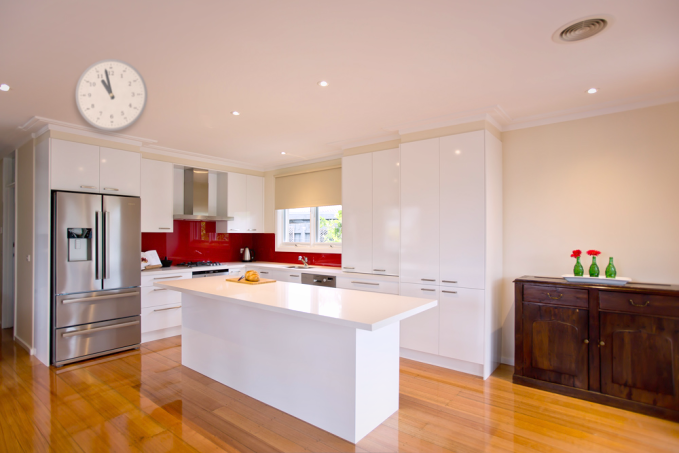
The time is 10,58
